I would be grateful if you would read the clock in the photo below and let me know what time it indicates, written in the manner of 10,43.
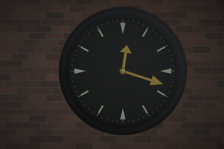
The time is 12,18
